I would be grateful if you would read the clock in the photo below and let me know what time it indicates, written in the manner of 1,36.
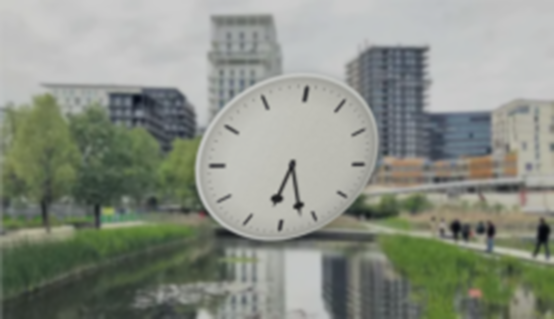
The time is 6,27
